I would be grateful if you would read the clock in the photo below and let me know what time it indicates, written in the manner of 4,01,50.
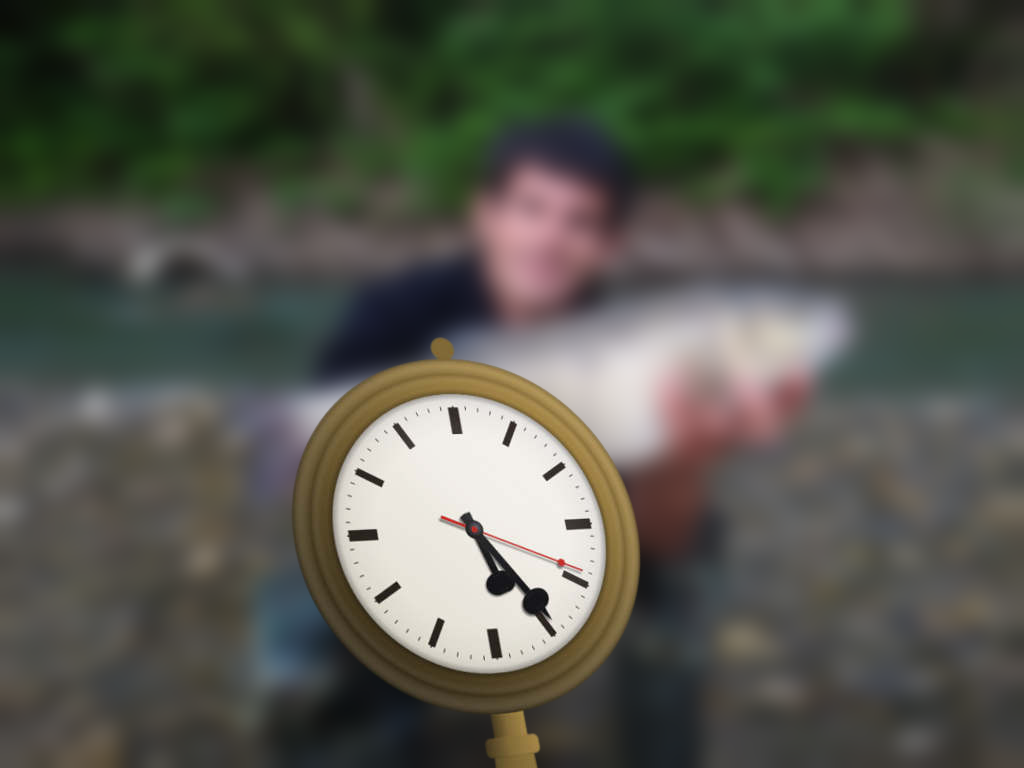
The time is 5,24,19
